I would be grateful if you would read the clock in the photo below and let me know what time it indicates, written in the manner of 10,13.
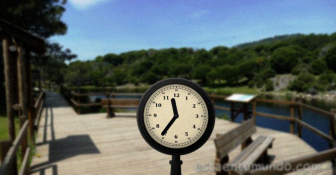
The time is 11,36
